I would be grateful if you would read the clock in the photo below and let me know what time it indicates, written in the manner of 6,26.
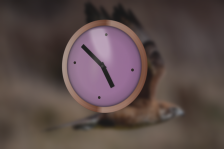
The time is 4,51
